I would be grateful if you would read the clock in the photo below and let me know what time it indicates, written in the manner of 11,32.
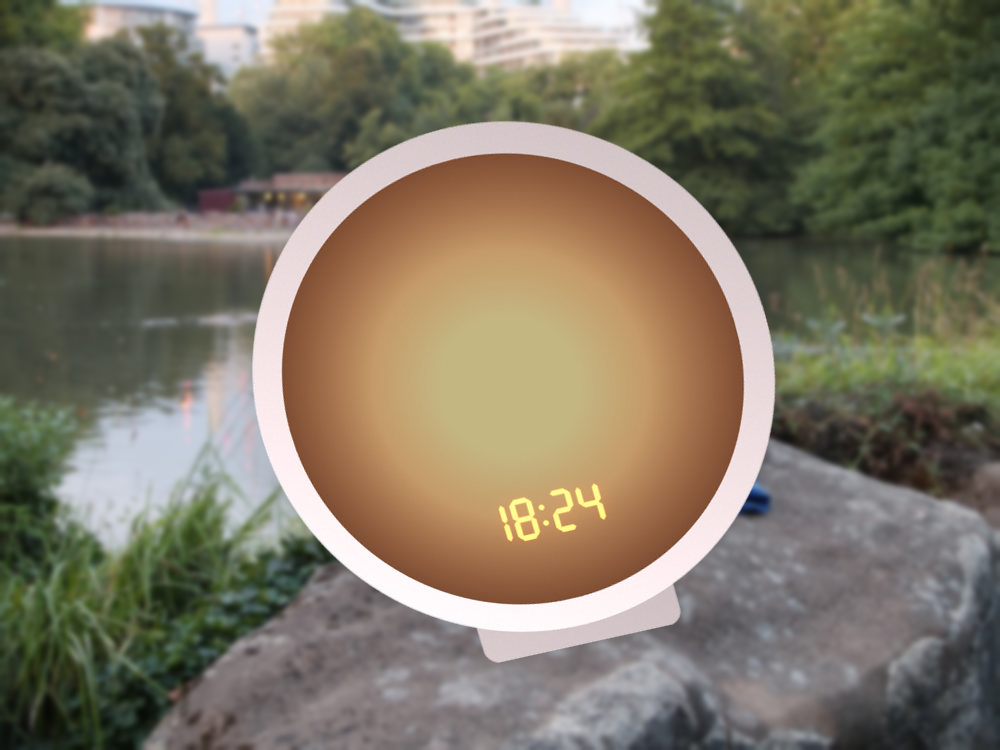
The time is 18,24
